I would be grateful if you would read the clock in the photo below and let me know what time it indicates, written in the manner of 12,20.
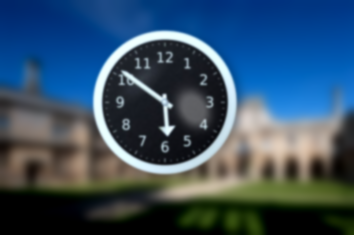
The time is 5,51
